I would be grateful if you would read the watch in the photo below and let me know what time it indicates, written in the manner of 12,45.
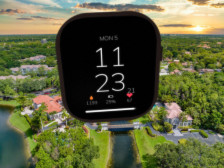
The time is 11,23
